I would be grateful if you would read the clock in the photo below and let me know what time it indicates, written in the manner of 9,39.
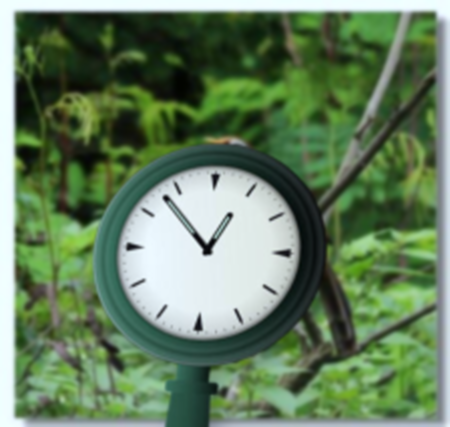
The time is 12,53
